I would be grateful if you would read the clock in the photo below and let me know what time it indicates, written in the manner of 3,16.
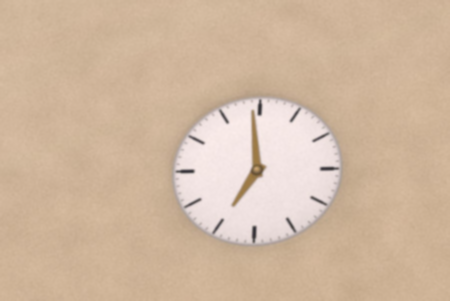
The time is 6,59
